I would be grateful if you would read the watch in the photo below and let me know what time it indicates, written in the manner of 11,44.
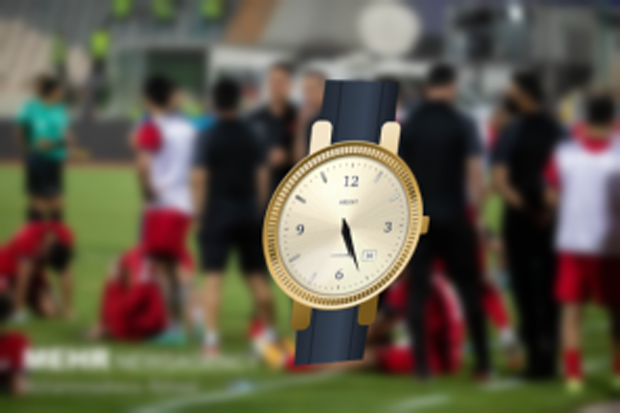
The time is 5,26
